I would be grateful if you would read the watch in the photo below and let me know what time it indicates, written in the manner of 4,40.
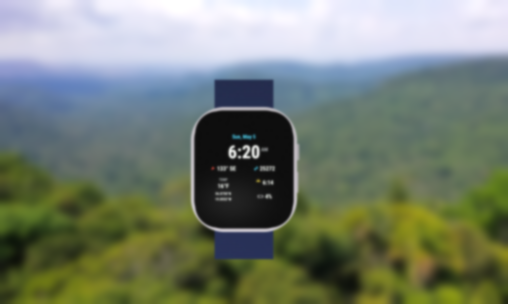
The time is 6,20
